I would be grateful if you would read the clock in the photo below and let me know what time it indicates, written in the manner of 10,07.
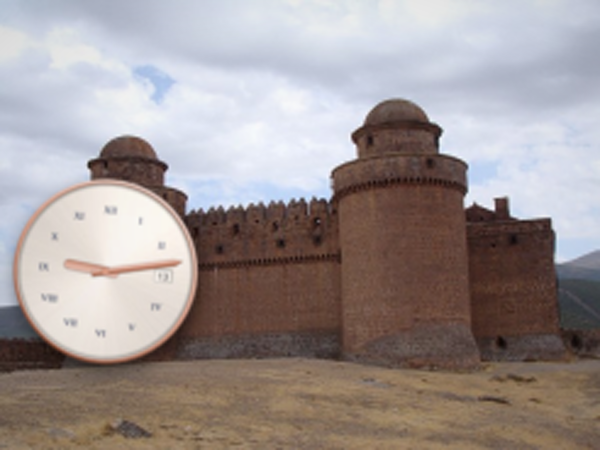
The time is 9,13
